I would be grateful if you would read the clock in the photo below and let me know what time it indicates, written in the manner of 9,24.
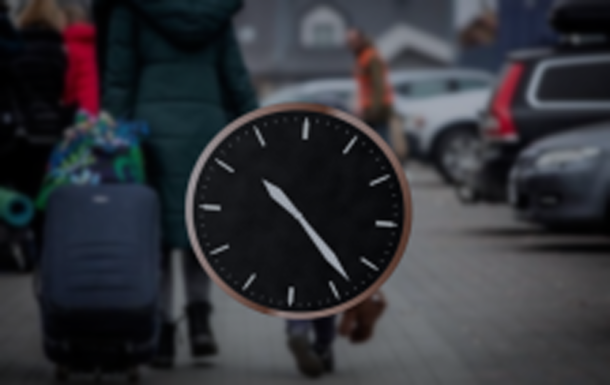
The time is 10,23
